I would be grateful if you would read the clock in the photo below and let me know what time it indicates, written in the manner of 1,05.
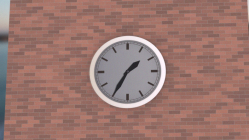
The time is 1,35
